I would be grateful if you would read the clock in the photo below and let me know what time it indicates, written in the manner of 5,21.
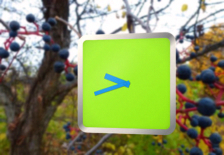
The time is 9,42
